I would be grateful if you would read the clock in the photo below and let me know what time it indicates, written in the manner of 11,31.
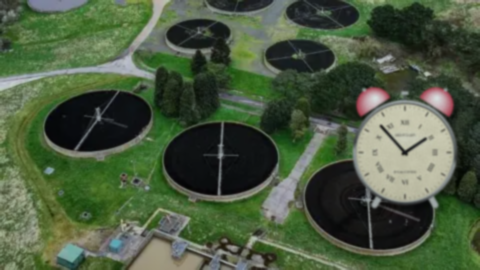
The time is 1,53
